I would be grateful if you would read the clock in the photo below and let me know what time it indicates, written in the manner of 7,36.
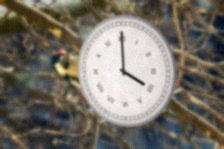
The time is 4,00
